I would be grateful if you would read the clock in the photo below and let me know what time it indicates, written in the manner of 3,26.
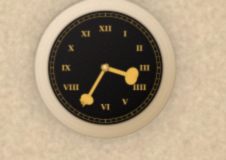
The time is 3,35
